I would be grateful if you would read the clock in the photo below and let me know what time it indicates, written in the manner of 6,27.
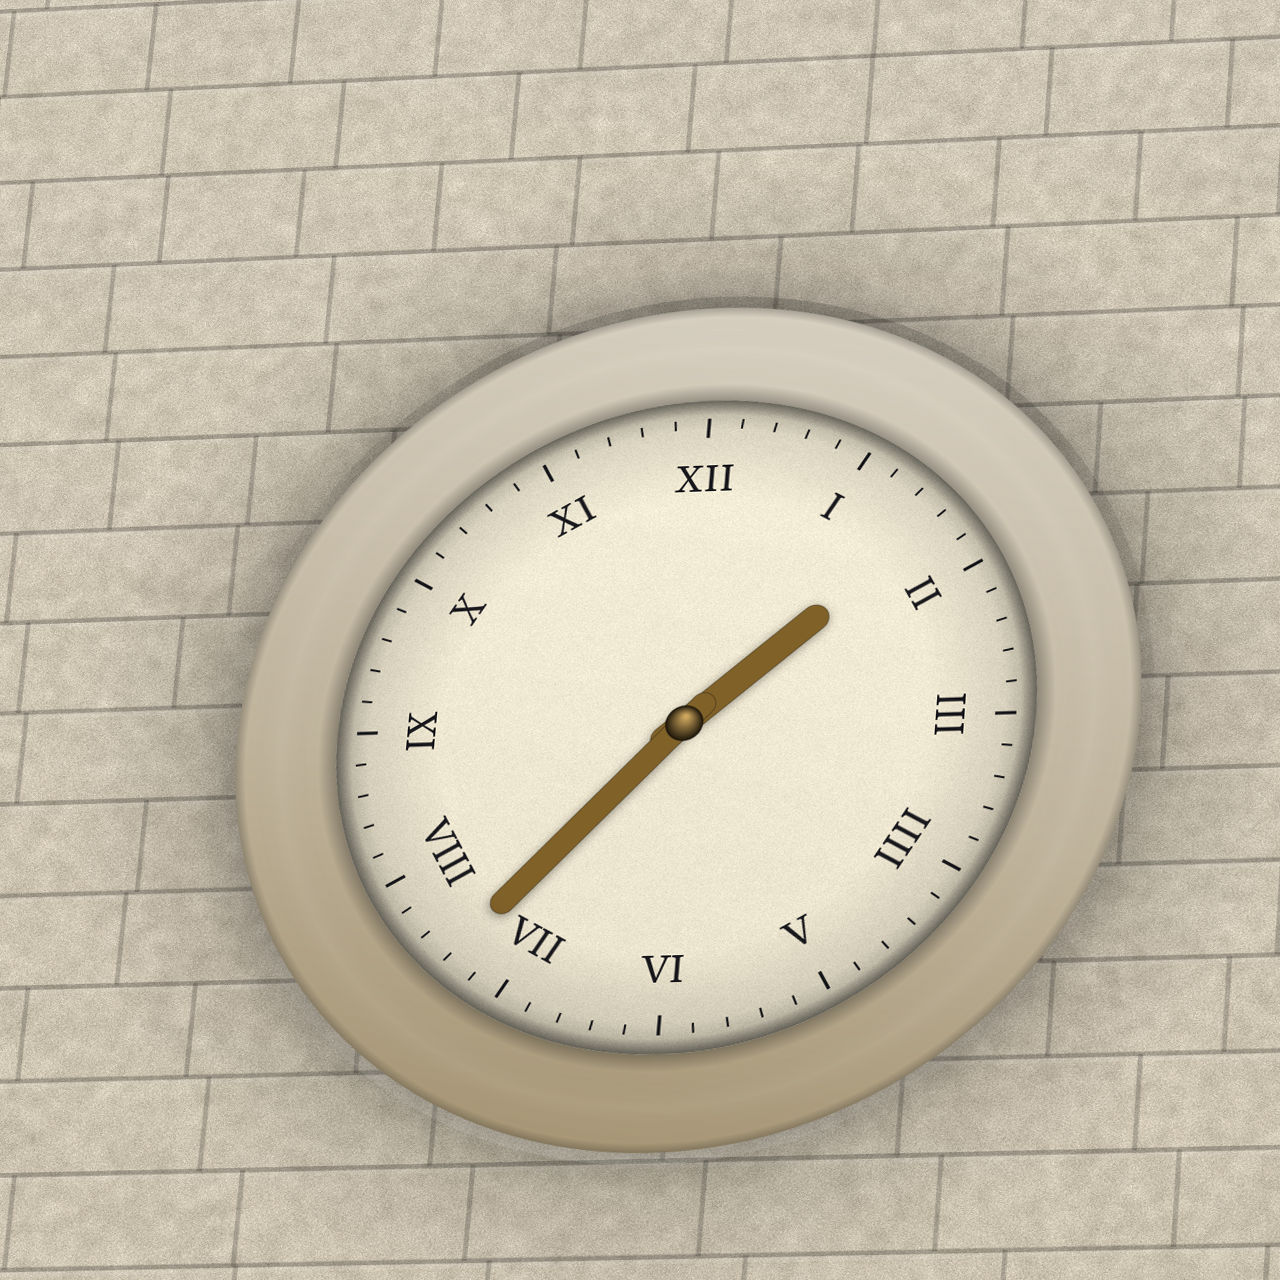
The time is 1,37
